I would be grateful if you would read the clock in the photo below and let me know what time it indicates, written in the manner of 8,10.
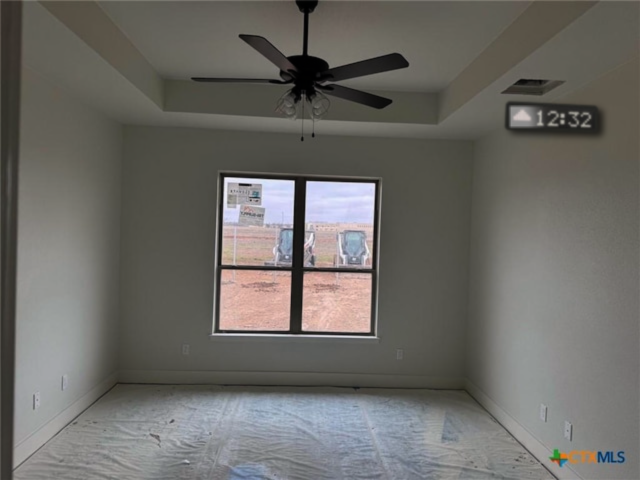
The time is 12,32
